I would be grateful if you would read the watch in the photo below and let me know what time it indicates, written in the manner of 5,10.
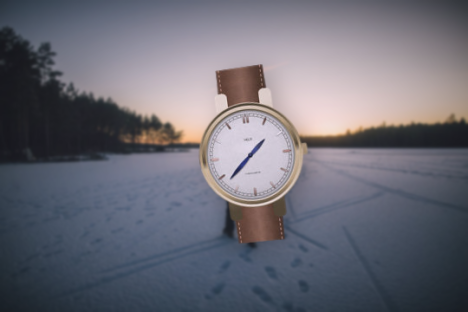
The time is 1,38
